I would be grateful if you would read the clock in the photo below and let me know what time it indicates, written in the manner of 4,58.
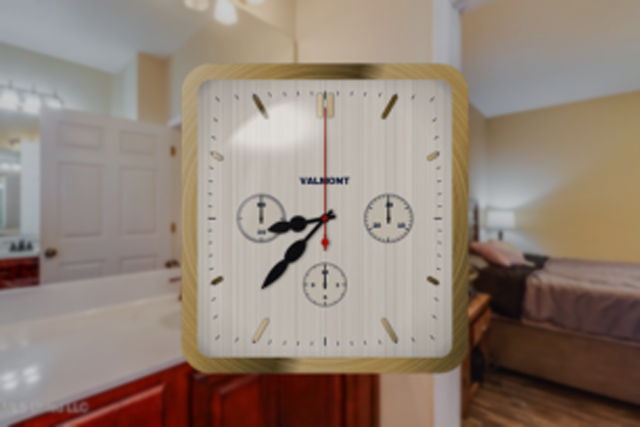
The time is 8,37
